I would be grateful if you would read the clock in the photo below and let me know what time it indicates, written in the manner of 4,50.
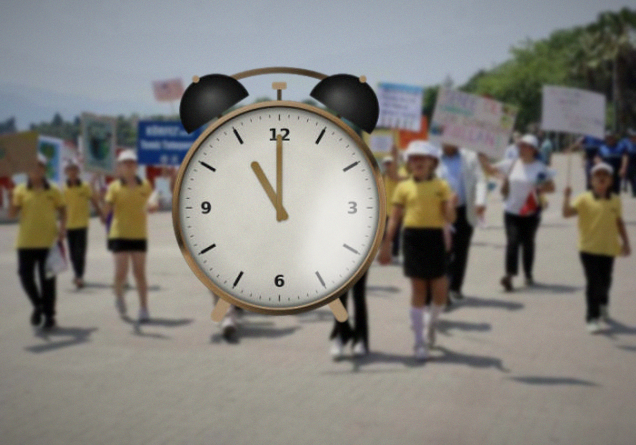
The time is 11,00
